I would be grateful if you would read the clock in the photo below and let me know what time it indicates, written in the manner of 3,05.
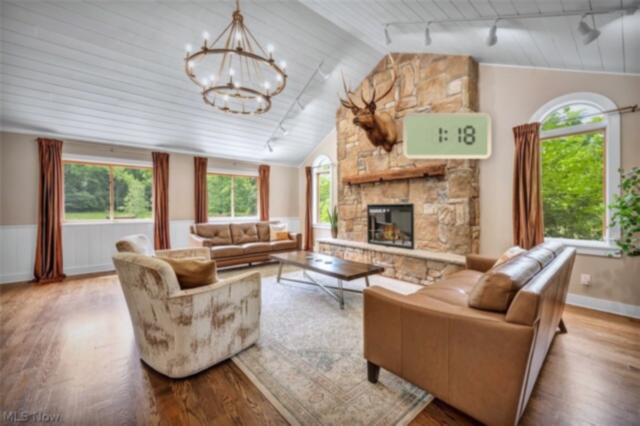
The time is 1,18
